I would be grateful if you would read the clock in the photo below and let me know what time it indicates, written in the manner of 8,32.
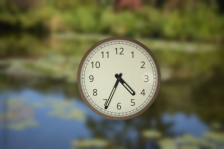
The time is 4,34
